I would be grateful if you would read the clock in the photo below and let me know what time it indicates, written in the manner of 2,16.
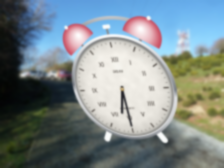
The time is 6,30
